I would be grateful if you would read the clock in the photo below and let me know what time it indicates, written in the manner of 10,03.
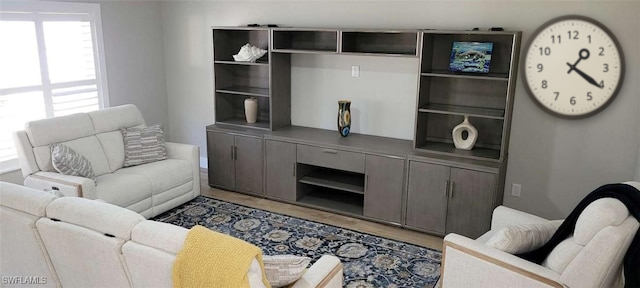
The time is 1,21
